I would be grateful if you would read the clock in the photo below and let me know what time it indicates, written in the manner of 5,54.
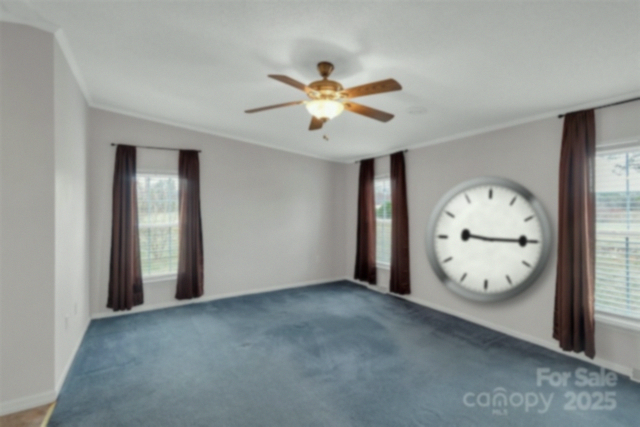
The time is 9,15
